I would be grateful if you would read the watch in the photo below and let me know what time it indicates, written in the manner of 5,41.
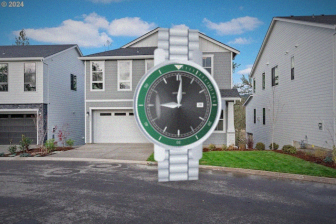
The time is 9,01
